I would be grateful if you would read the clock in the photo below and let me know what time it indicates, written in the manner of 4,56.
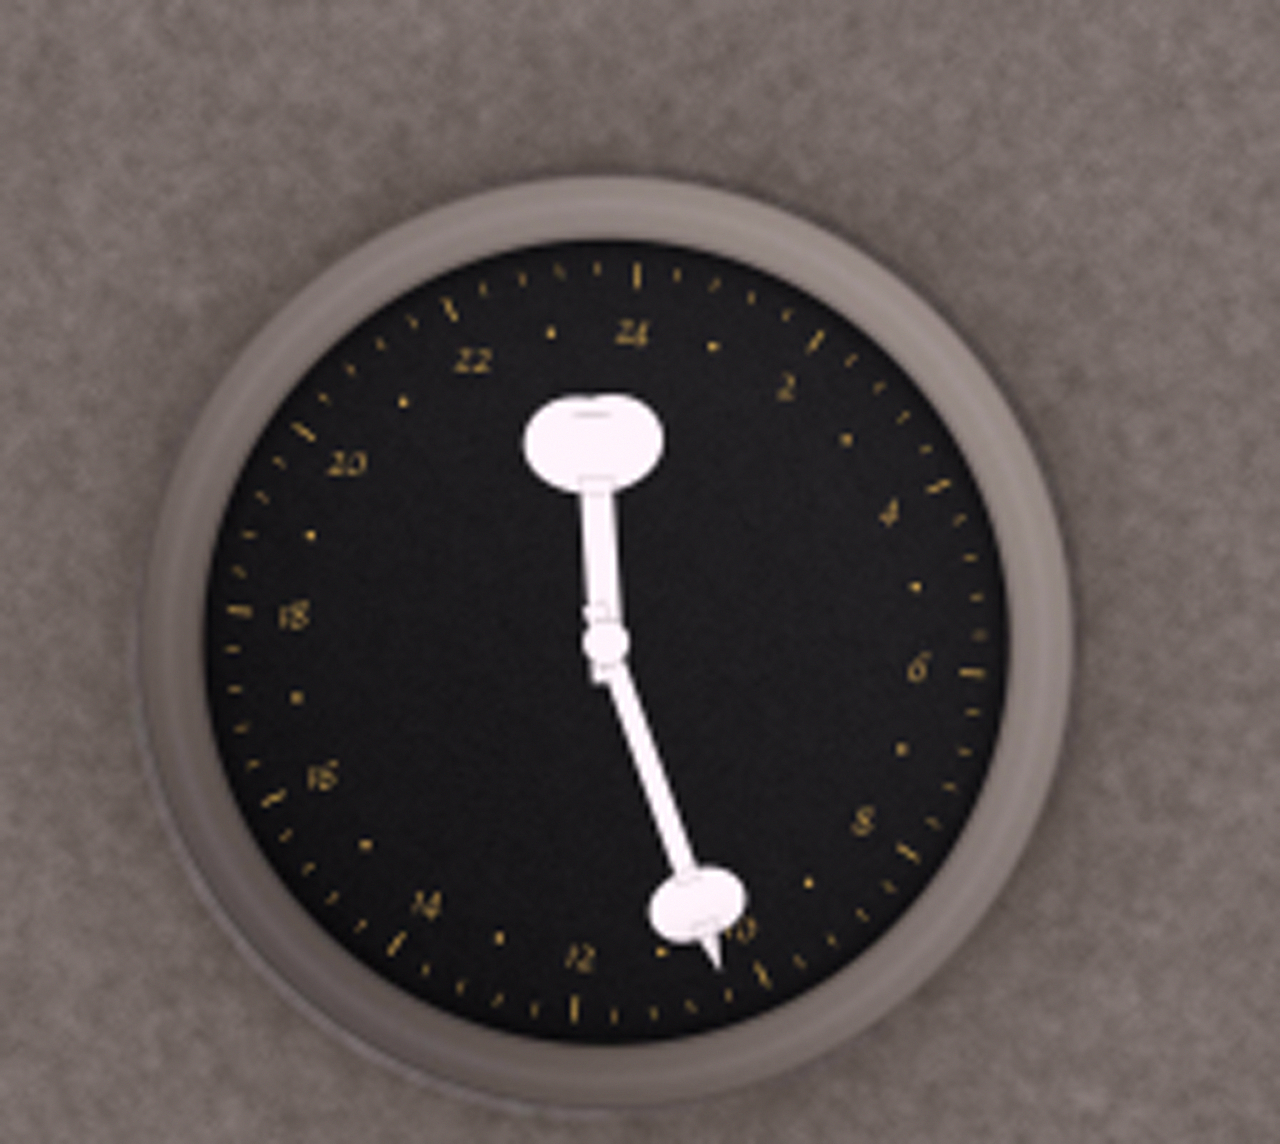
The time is 23,26
